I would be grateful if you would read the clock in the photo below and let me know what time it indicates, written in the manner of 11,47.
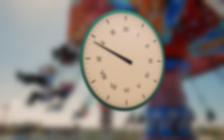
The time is 9,49
